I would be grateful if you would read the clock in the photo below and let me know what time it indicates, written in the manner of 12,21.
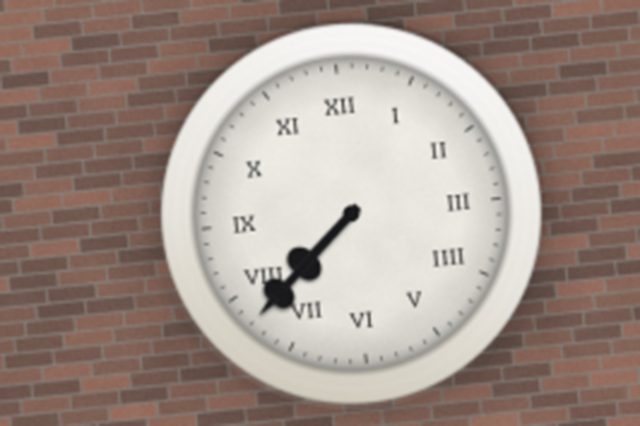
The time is 7,38
